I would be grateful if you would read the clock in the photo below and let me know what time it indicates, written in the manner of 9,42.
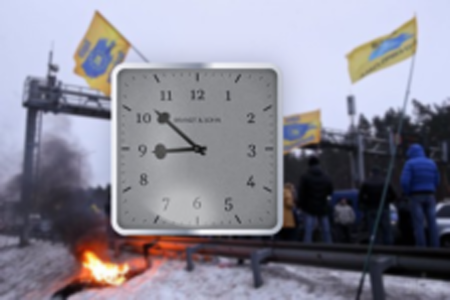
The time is 8,52
